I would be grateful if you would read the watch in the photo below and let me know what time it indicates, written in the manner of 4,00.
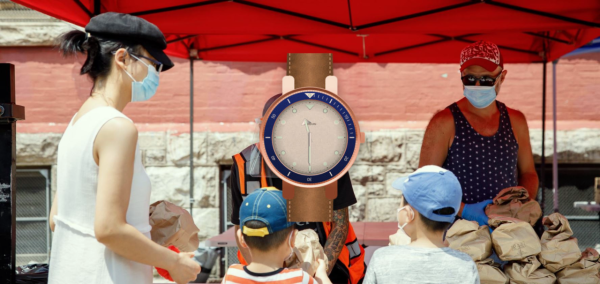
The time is 11,30
